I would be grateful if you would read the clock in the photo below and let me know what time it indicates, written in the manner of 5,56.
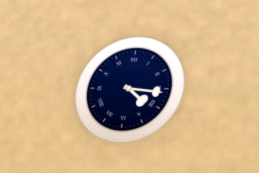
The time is 4,16
